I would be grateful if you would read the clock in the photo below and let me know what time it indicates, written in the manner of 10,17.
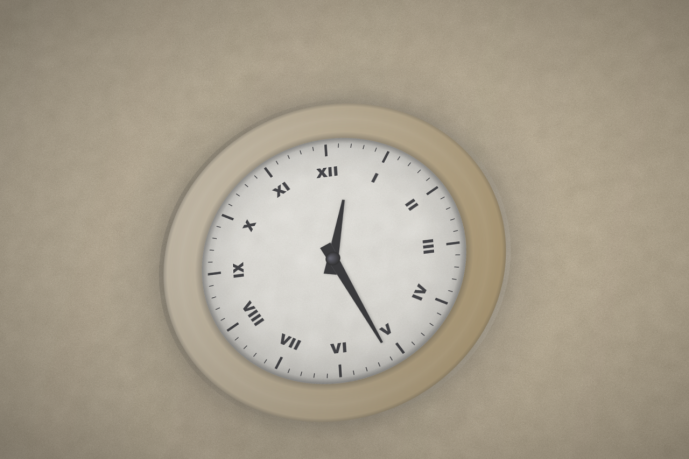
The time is 12,26
